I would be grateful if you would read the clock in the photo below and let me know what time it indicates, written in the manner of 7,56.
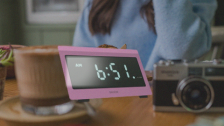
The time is 6,51
